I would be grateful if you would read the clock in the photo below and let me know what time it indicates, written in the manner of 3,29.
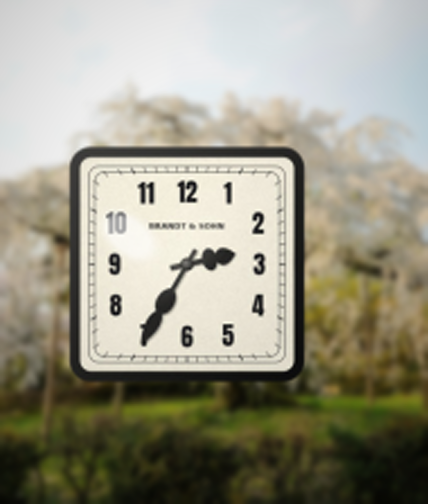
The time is 2,35
